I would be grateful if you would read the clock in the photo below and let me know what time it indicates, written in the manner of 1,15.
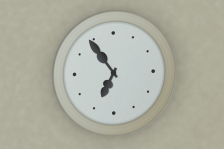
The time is 6,54
